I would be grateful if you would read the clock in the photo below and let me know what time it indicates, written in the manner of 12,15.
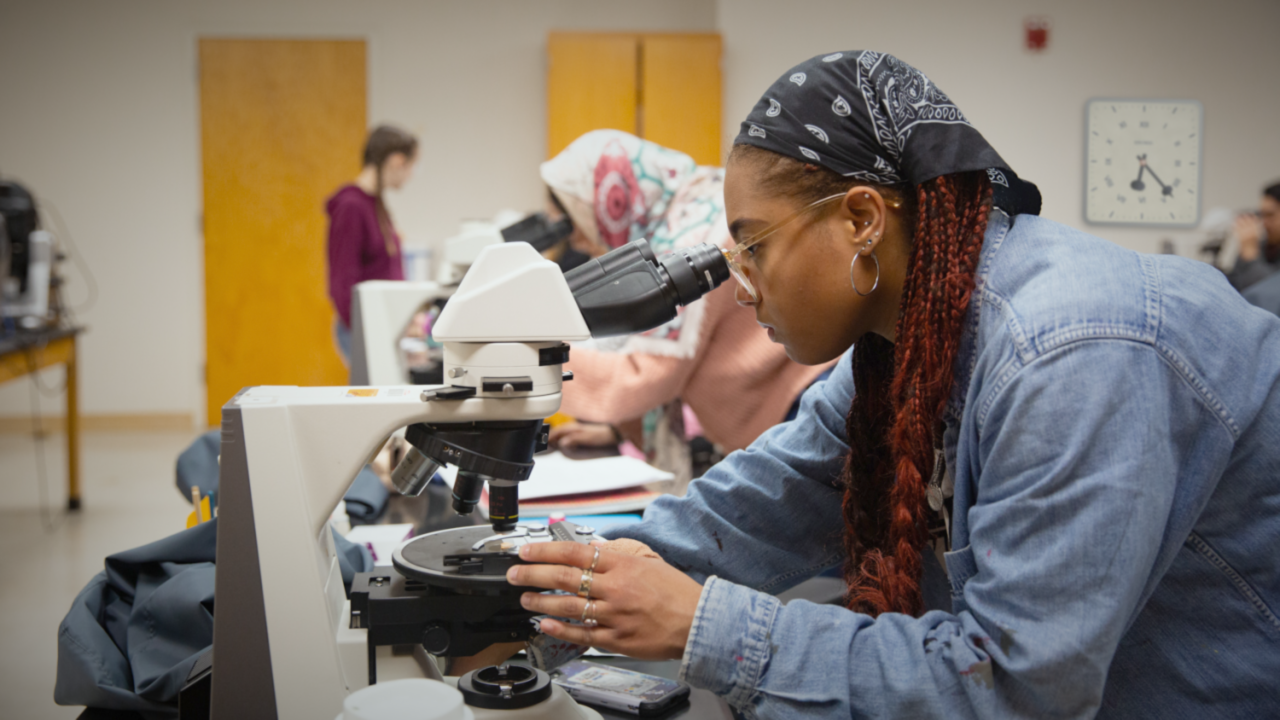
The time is 6,23
